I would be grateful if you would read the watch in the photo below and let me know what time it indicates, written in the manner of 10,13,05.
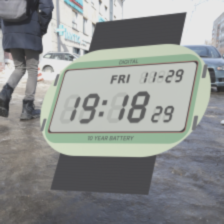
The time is 19,18,29
